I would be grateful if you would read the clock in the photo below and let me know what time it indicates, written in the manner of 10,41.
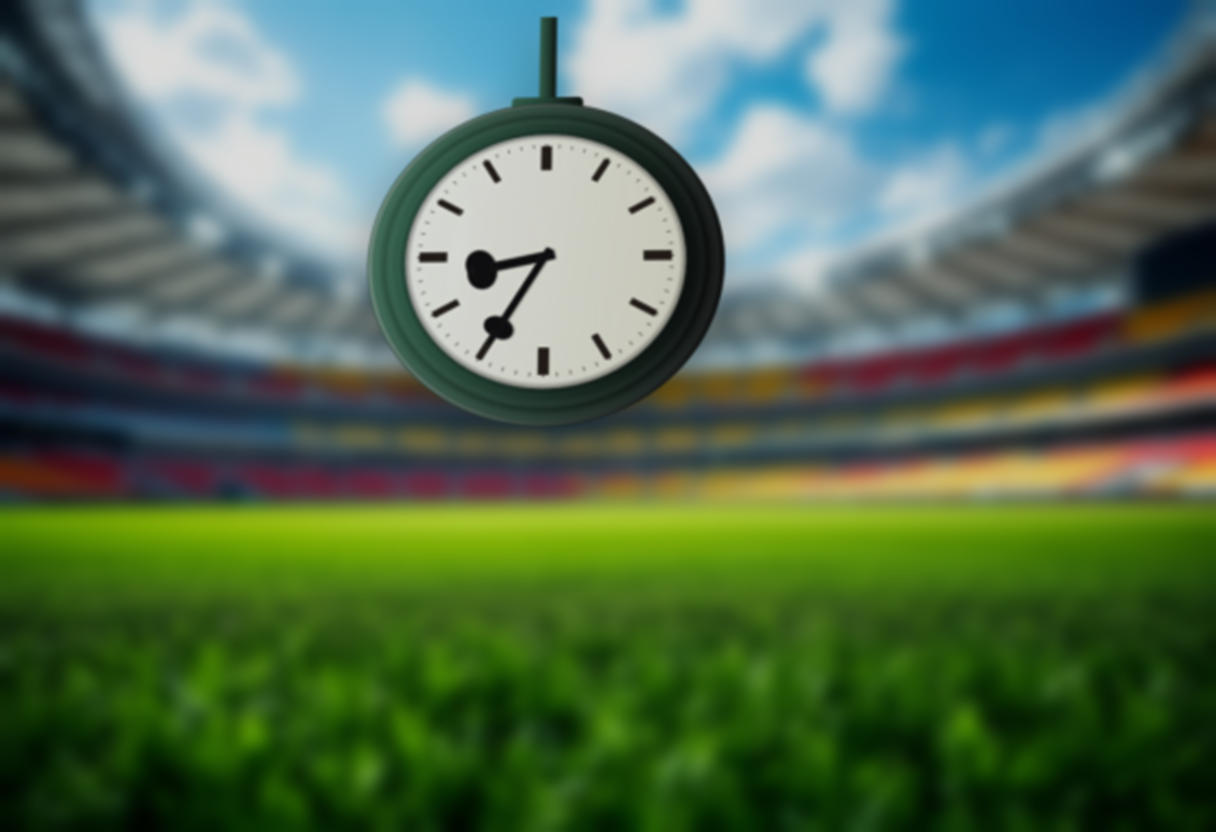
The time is 8,35
